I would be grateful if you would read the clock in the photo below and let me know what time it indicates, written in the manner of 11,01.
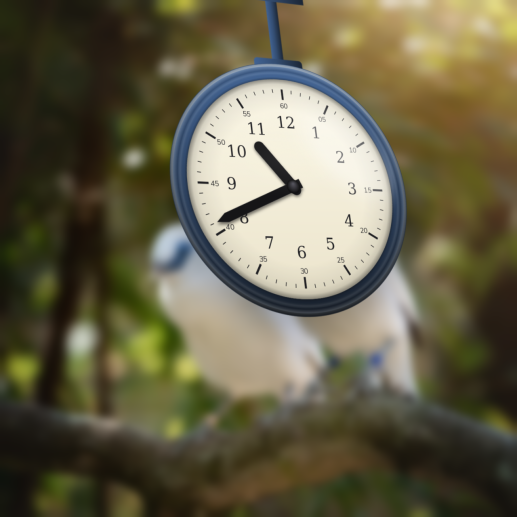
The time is 10,41
